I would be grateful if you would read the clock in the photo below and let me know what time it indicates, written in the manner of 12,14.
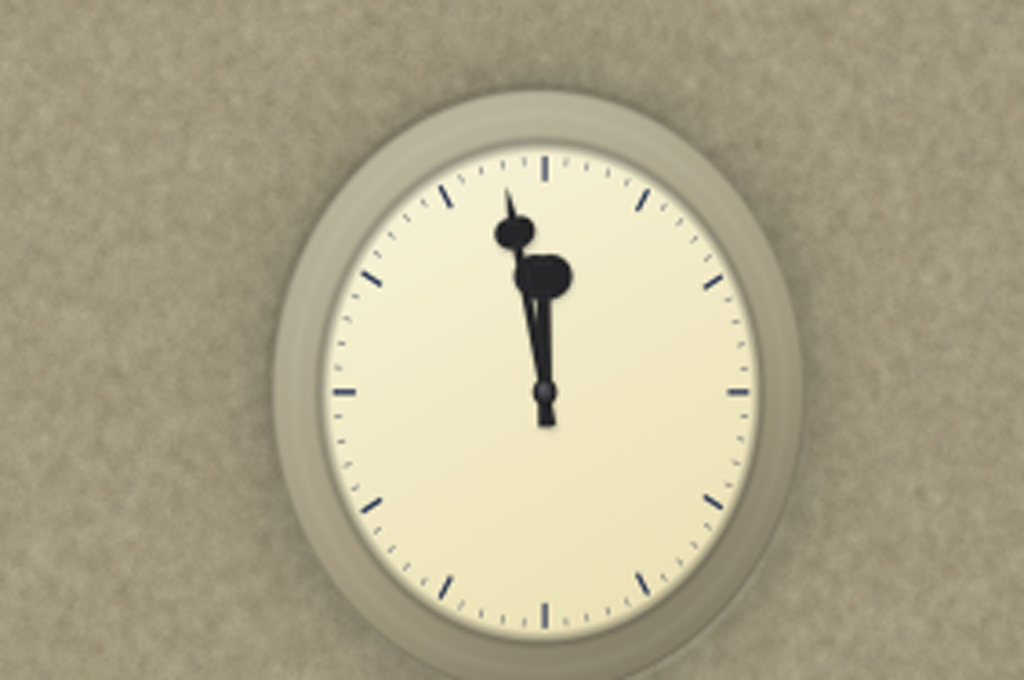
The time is 11,58
